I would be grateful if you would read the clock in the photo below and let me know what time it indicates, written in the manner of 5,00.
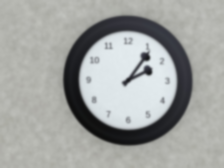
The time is 2,06
